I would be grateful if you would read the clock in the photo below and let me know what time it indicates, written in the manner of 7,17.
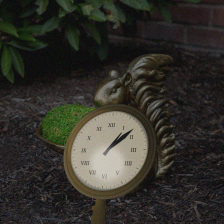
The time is 1,08
